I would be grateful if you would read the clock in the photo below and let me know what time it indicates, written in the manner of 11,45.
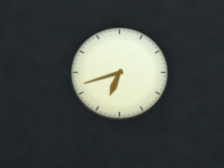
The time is 6,42
